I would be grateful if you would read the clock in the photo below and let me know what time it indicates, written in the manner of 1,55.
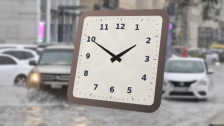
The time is 1,50
